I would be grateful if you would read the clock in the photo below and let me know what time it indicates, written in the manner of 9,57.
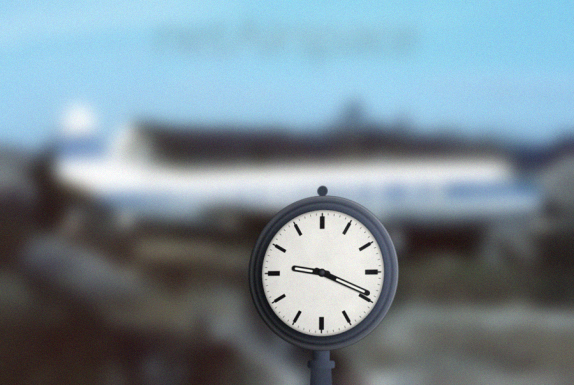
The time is 9,19
